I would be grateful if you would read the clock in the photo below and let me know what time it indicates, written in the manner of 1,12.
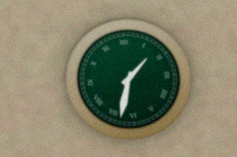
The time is 1,33
